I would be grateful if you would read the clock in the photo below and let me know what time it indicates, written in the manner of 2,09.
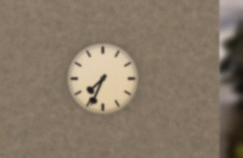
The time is 7,34
